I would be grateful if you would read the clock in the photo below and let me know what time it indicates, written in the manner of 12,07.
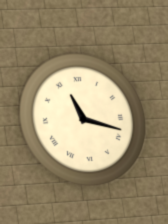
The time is 11,18
